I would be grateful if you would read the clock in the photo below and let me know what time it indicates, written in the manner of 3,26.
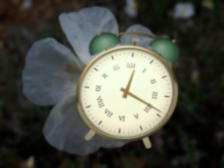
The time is 12,19
